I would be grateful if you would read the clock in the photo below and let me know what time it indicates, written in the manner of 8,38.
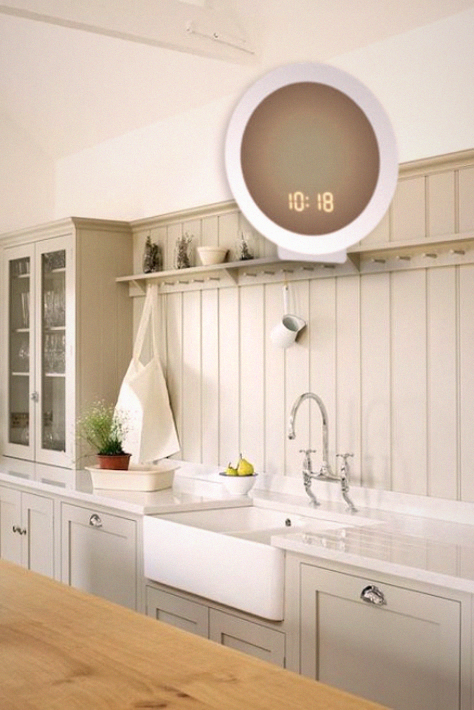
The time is 10,18
